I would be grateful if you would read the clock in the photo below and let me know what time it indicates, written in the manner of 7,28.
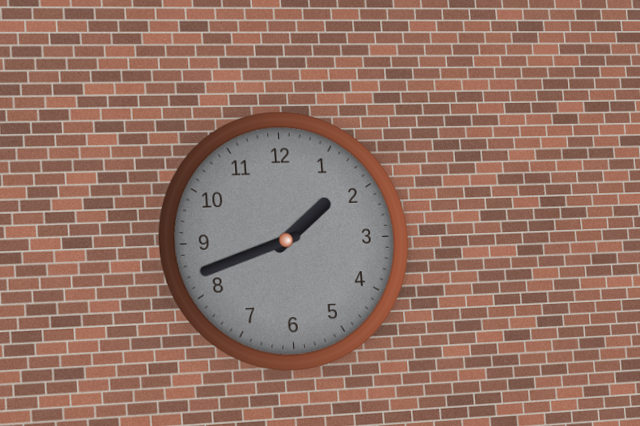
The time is 1,42
